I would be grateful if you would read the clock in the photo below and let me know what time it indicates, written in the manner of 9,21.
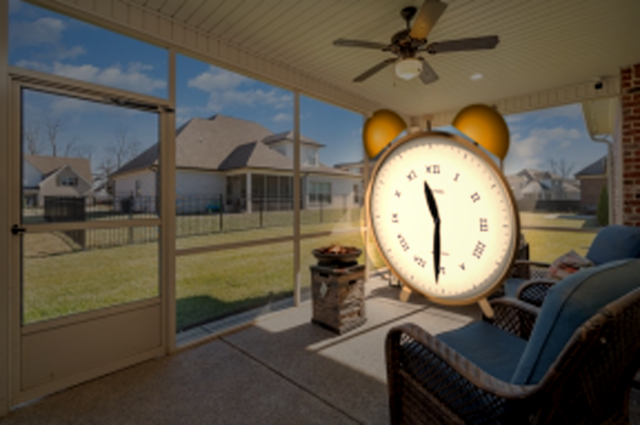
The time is 11,31
